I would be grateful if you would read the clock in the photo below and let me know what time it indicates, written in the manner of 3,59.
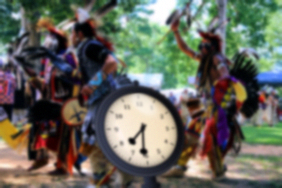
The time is 7,31
